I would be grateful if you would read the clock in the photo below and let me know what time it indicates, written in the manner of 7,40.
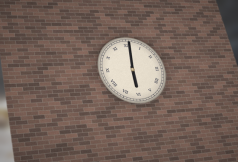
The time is 6,01
